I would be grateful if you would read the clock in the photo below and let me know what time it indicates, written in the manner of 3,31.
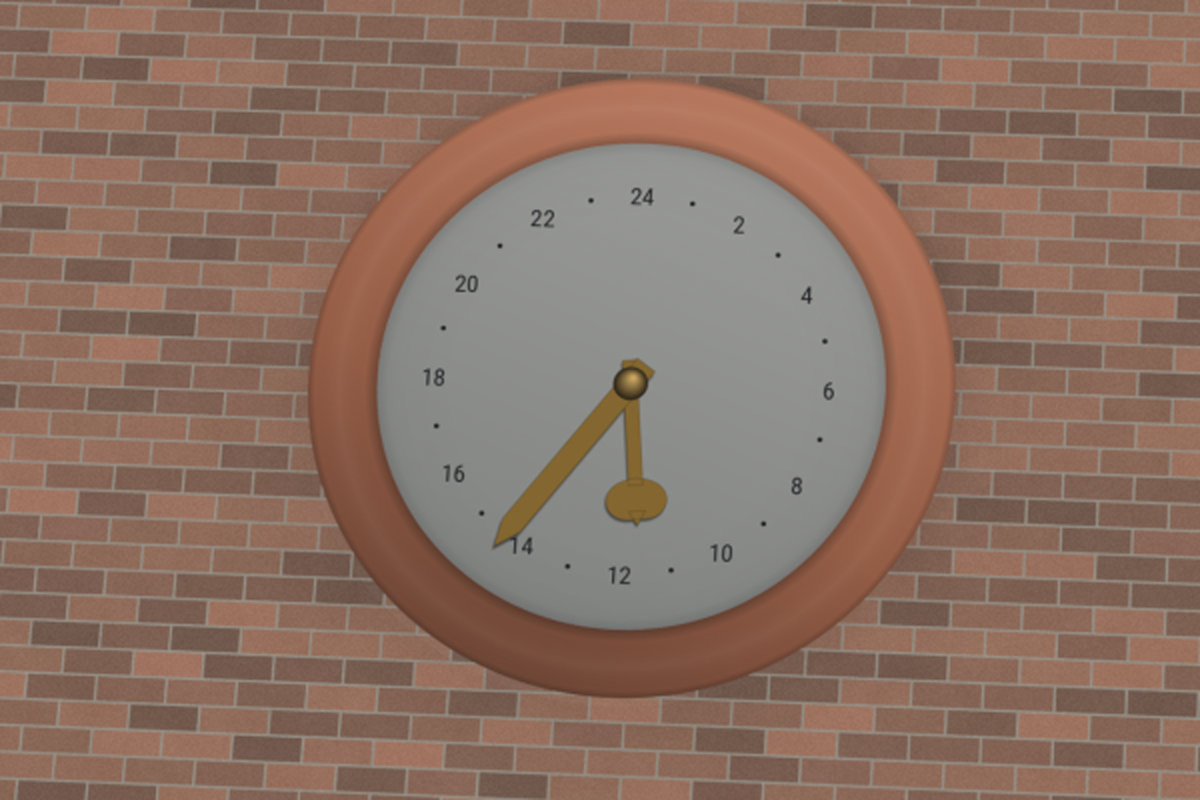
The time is 11,36
